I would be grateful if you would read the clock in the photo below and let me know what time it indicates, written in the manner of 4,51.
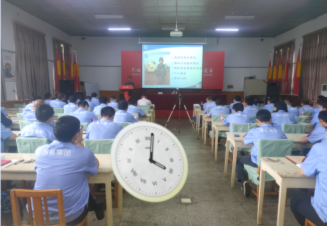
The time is 4,02
